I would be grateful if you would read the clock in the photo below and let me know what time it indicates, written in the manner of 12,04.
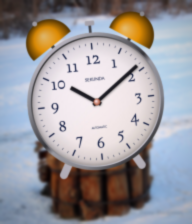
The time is 10,09
